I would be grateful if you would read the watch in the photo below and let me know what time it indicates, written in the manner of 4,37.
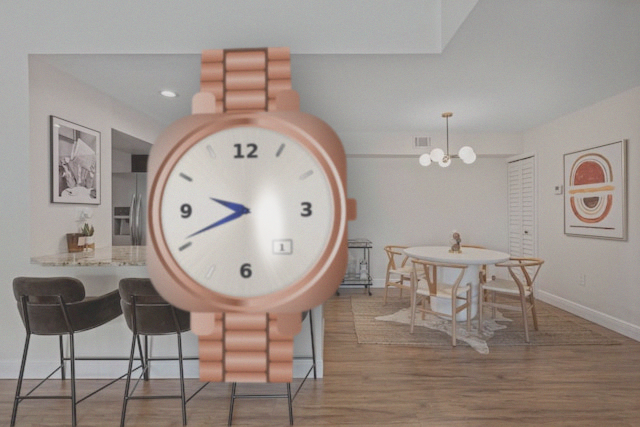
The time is 9,41
